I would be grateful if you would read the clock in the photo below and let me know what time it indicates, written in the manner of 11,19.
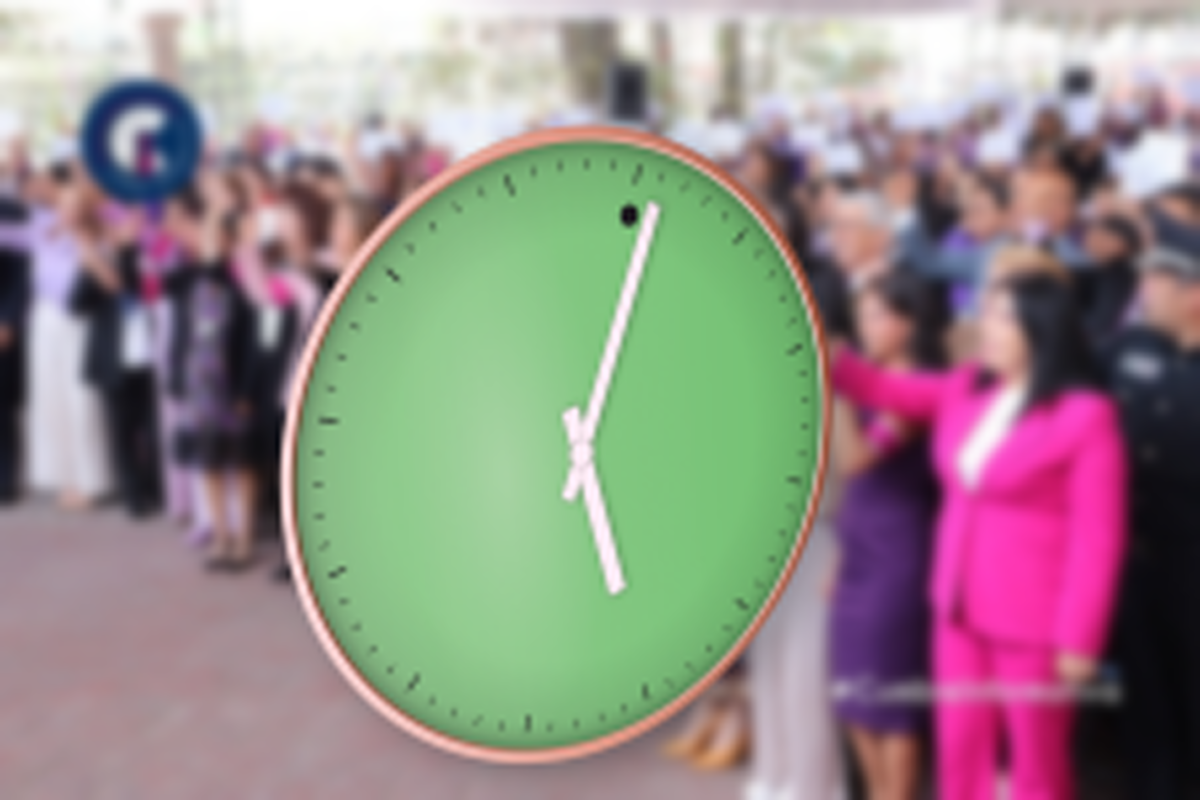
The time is 5,01
